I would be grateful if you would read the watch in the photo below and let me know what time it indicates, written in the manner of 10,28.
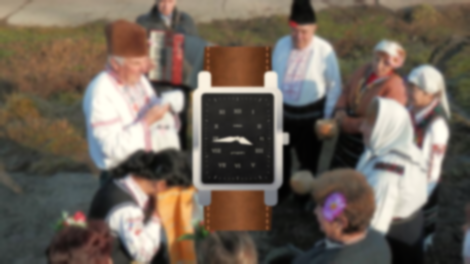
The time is 3,44
